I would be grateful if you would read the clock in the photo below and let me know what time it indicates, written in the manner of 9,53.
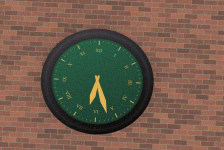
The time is 6,27
